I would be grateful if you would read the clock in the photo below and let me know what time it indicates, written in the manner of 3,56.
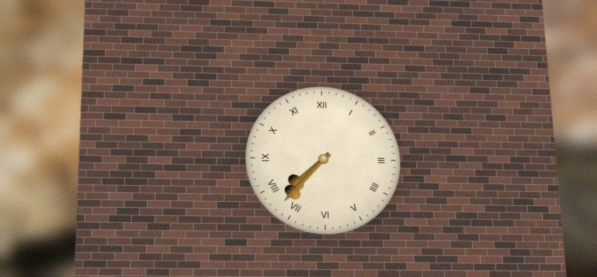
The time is 7,37
